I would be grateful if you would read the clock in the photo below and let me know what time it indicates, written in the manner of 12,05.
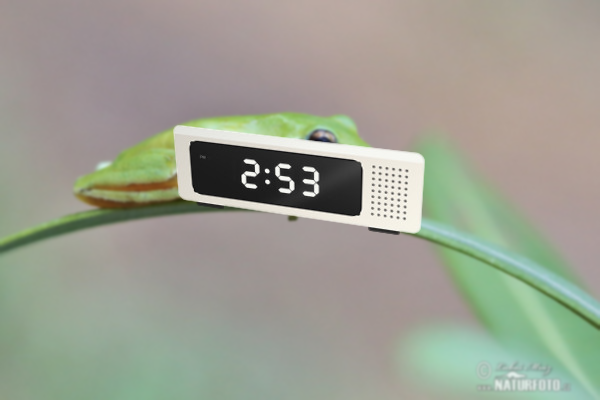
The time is 2,53
